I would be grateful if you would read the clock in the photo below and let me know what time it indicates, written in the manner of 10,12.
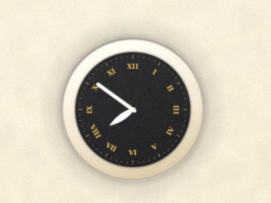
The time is 7,51
